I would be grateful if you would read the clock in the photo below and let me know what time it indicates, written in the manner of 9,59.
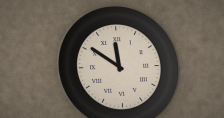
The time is 11,51
